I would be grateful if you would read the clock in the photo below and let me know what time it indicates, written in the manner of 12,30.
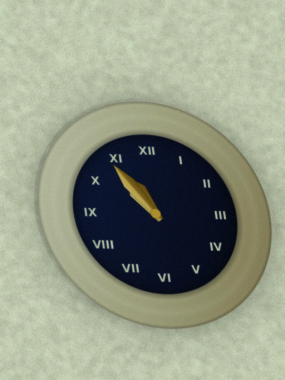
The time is 10,54
